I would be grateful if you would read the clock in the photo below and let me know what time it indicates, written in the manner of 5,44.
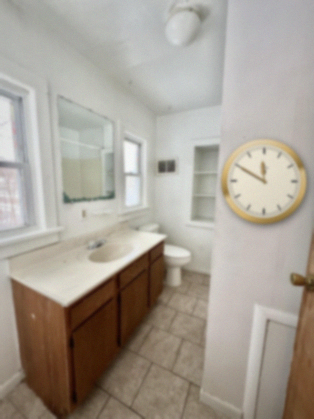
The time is 11,50
